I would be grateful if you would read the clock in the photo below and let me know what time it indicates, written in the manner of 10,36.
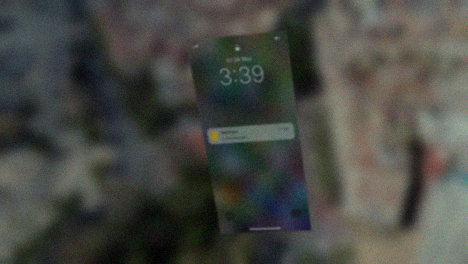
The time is 3,39
